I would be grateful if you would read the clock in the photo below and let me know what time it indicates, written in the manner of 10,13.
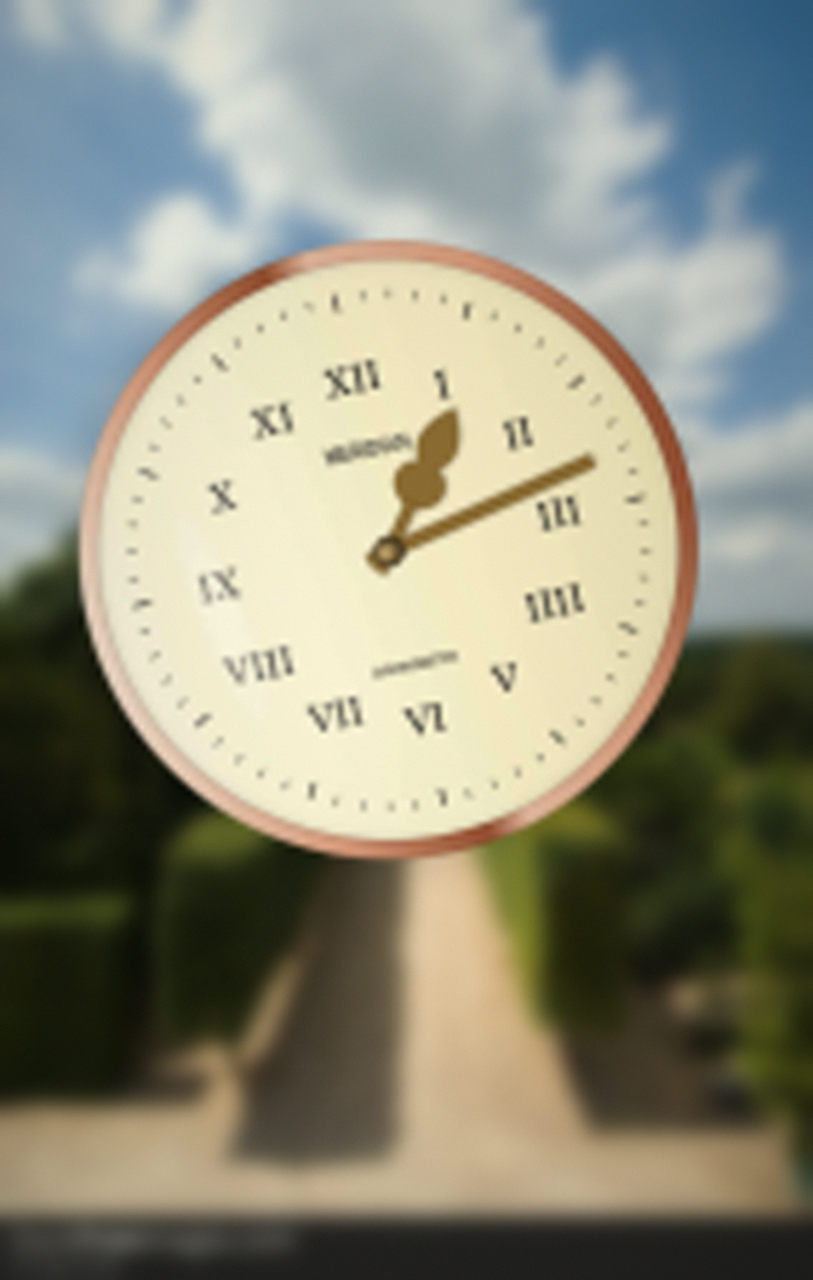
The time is 1,13
